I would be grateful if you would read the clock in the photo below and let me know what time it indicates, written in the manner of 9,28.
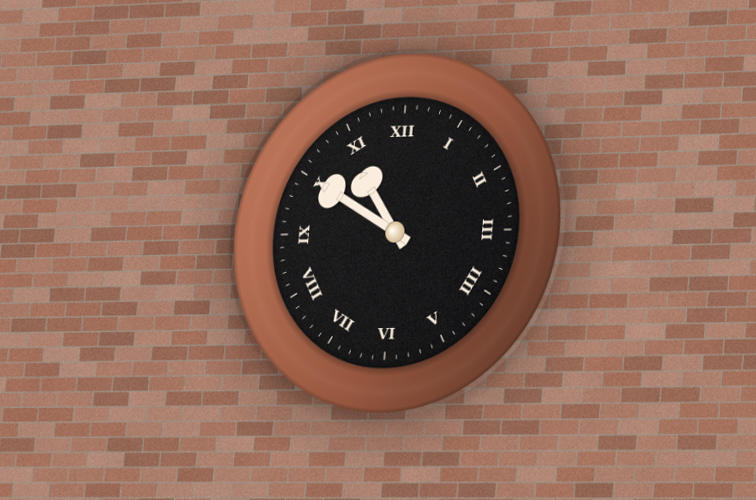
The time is 10,50
